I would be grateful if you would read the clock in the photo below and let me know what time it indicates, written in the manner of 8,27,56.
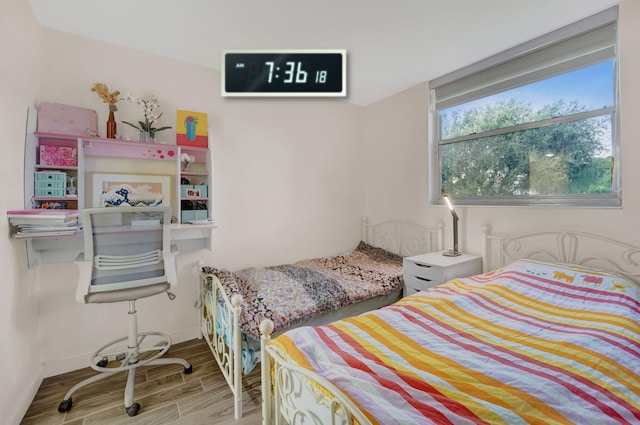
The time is 7,36,18
